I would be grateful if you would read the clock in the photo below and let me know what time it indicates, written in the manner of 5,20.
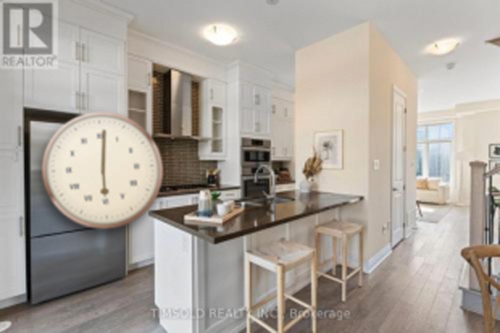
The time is 6,01
